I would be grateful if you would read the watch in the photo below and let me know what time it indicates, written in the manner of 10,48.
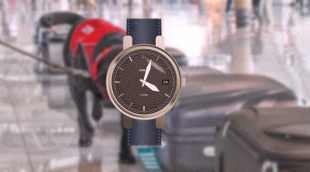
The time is 4,03
